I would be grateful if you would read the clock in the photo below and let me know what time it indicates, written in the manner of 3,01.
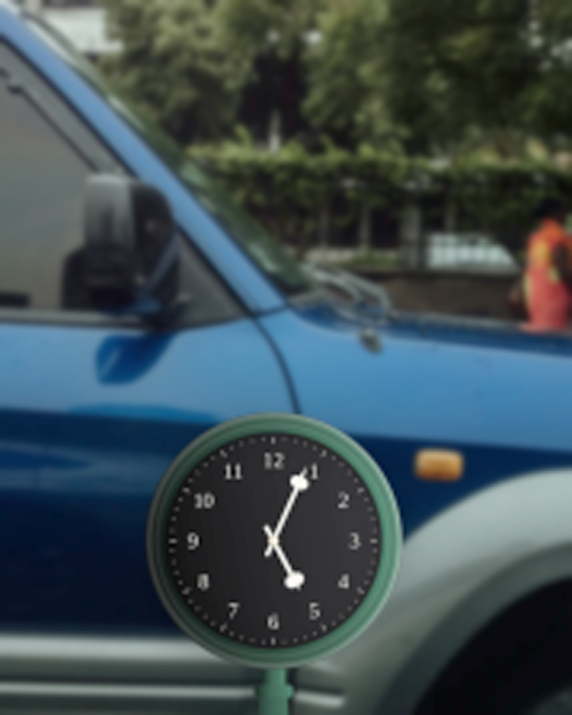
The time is 5,04
